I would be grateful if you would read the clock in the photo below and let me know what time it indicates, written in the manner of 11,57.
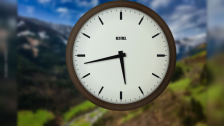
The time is 5,43
